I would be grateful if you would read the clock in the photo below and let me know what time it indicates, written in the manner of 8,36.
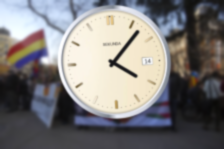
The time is 4,07
